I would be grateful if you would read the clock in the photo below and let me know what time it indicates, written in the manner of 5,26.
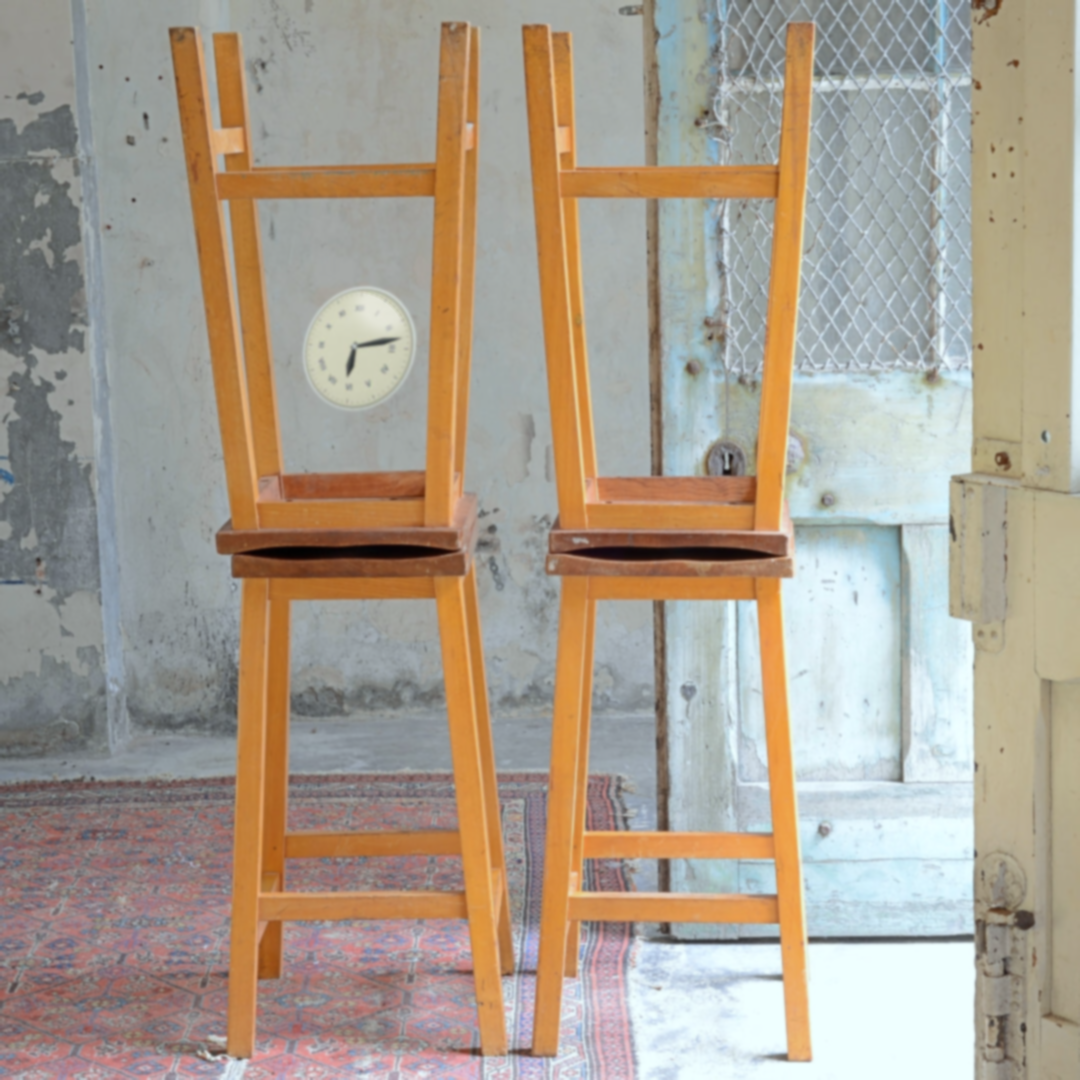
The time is 6,13
